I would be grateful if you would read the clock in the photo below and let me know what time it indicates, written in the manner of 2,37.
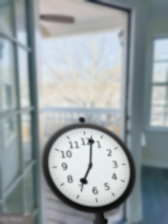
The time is 7,02
